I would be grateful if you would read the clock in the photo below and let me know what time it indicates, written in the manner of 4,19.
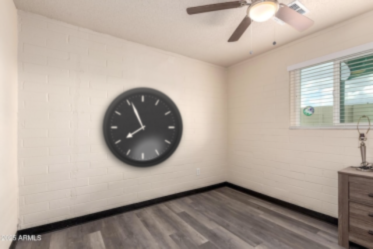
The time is 7,56
